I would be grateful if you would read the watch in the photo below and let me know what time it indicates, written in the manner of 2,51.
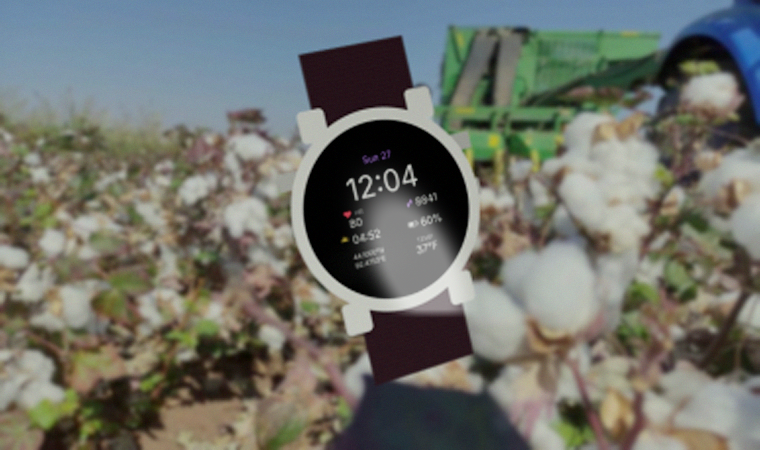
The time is 12,04
